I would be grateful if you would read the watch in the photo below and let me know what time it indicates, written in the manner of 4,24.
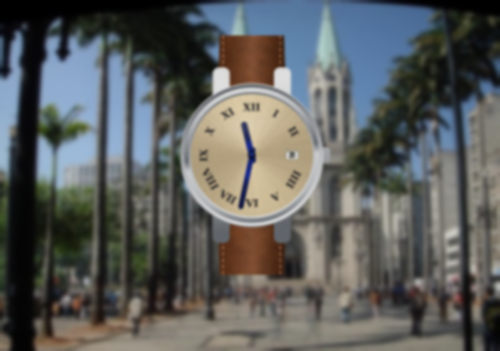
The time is 11,32
